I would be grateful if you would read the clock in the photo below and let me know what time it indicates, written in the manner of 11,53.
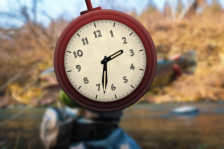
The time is 2,33
